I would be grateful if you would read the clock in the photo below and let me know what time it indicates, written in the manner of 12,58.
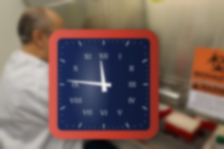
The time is 11,46
